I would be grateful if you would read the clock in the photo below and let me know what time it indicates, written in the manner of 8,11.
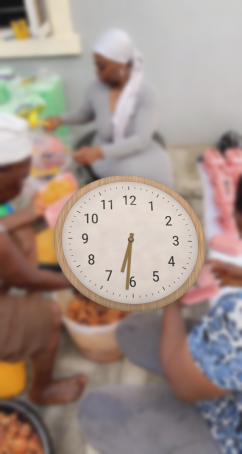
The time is 6,31
